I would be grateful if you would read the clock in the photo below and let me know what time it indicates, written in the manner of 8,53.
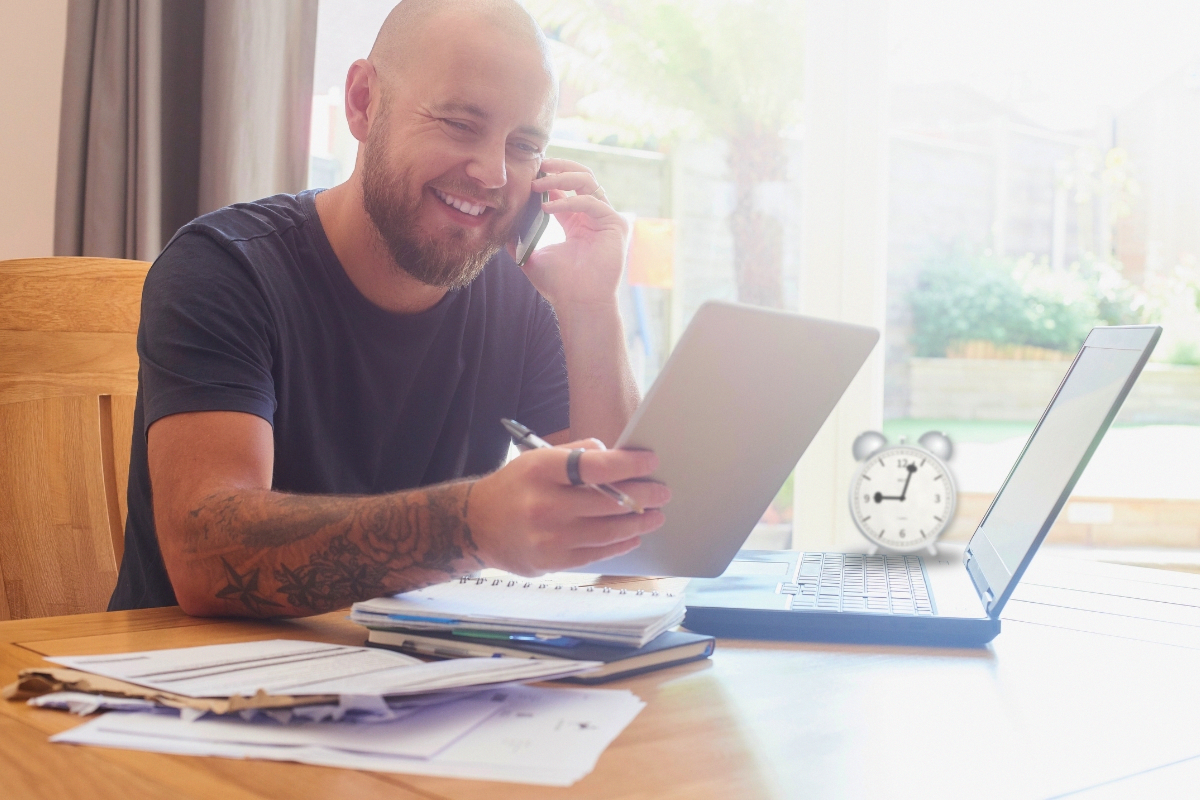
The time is 9,03
